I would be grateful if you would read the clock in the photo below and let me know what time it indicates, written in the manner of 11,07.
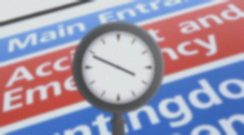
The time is 3,49
